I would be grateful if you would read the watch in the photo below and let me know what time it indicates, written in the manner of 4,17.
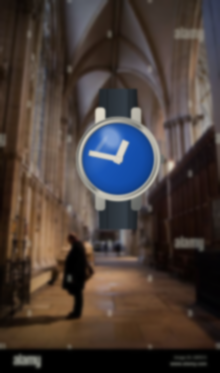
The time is 12,47
